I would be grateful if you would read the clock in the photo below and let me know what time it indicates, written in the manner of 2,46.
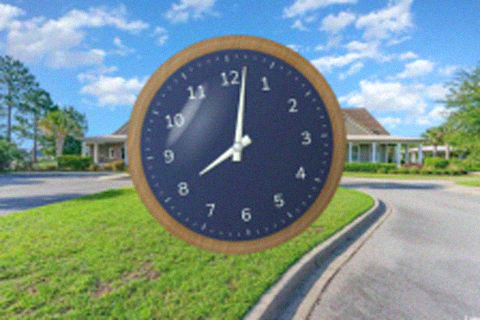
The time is 8,02
